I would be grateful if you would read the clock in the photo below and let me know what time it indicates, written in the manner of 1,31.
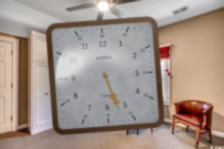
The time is 5,27
